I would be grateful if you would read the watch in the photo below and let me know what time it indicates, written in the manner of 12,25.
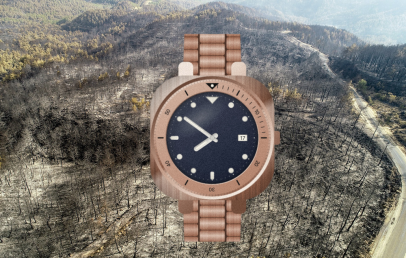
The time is 7,51
